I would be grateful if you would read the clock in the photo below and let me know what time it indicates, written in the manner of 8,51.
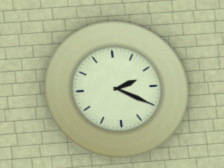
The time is 2,20
